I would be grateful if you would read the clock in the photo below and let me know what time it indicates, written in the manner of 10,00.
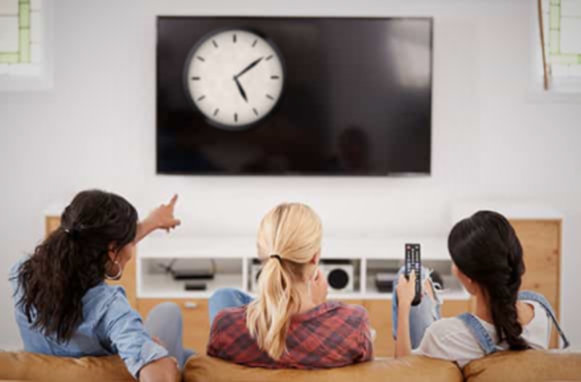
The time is 5,09
